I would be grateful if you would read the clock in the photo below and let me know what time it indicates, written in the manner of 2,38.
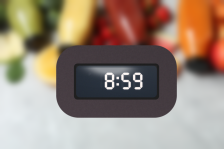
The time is 8,59
